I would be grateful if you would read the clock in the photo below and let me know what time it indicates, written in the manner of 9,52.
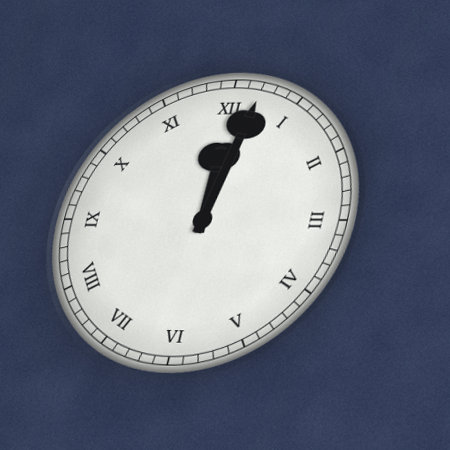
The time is 12,02
